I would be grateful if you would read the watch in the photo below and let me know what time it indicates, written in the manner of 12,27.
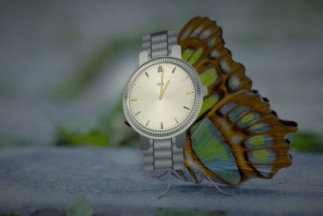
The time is 1,01
